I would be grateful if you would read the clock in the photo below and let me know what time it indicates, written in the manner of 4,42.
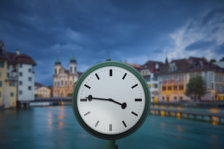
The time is 3,46
